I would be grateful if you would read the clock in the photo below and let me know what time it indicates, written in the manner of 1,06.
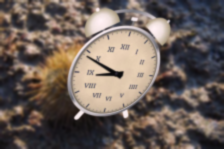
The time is 8,49
